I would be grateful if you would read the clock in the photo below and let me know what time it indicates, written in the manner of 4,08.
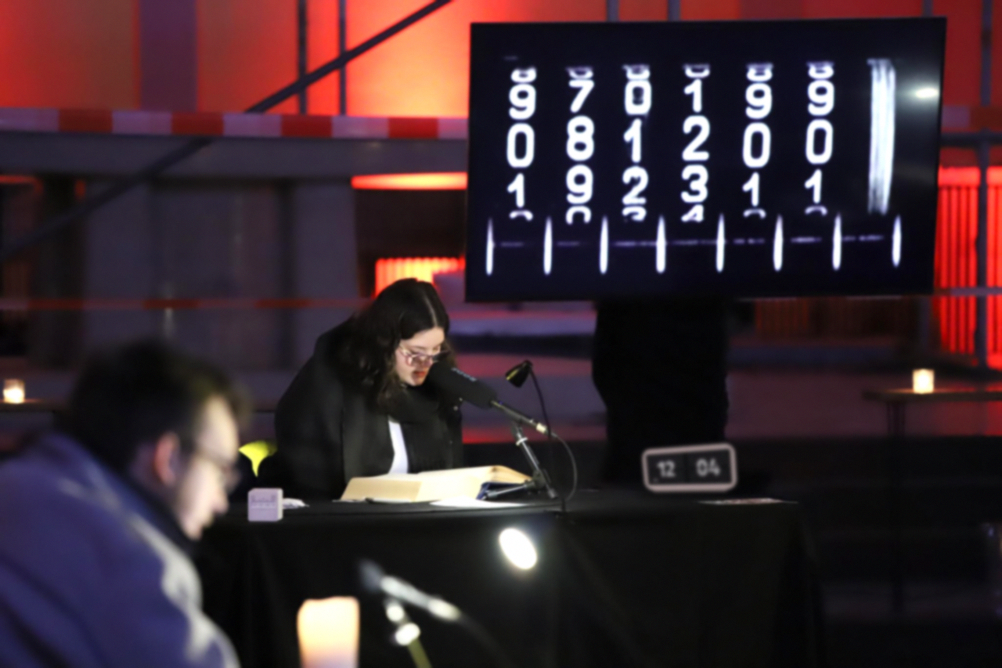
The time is 12,04
